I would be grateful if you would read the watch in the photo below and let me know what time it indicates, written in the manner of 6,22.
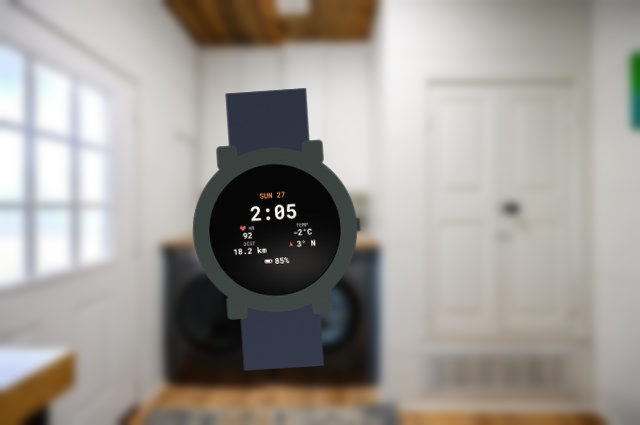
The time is 2,05
